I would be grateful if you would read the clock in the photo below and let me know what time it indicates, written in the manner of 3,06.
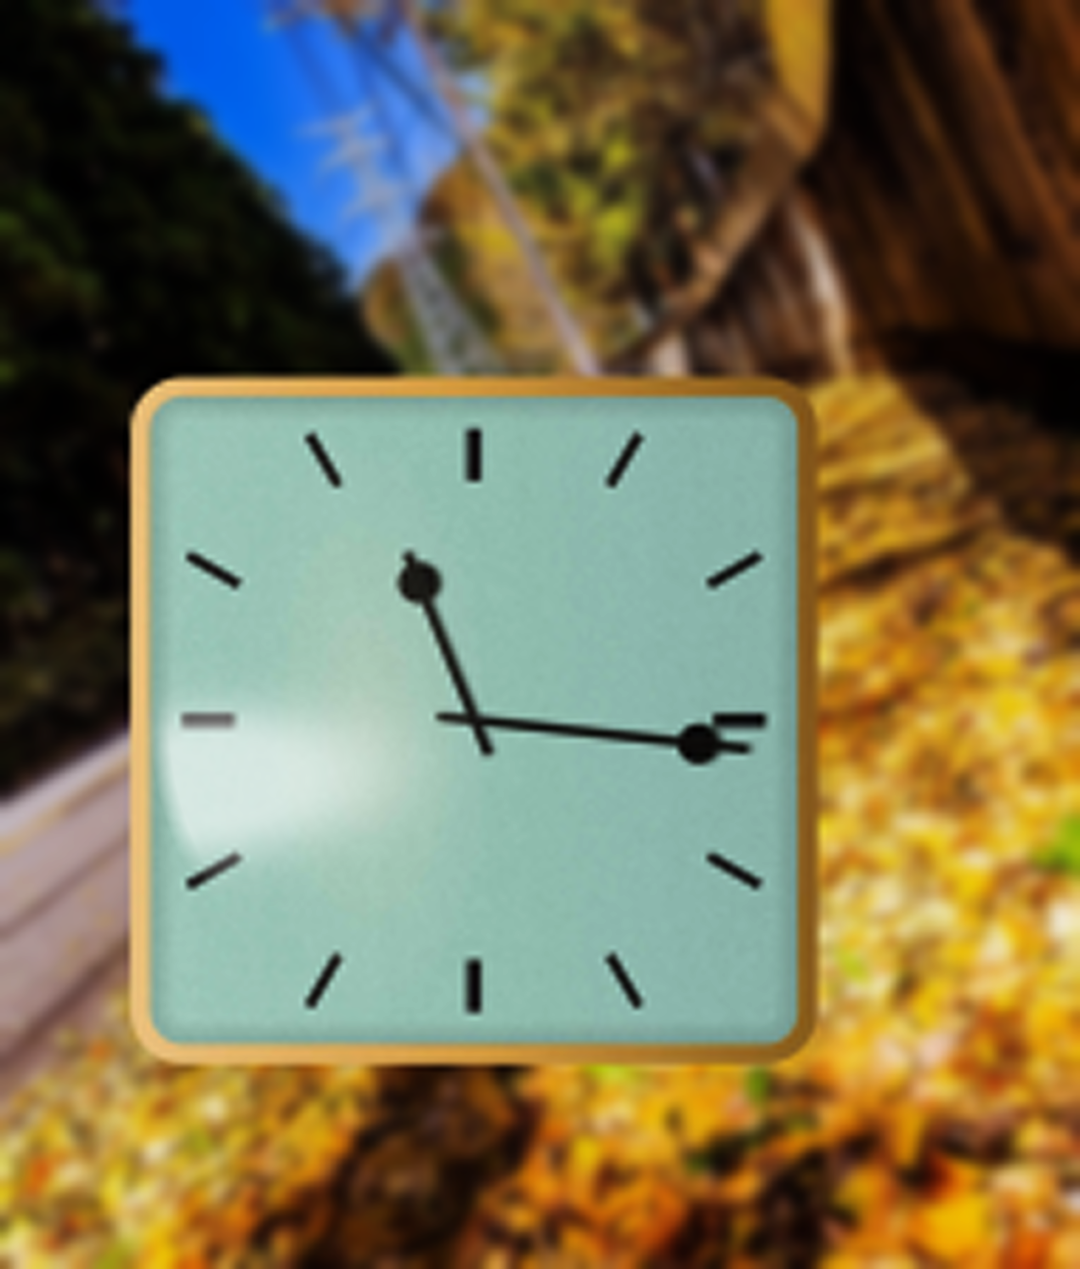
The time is 11,16
